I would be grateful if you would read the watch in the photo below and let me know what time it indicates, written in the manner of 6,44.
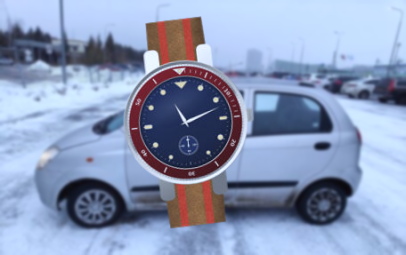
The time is 11,12
